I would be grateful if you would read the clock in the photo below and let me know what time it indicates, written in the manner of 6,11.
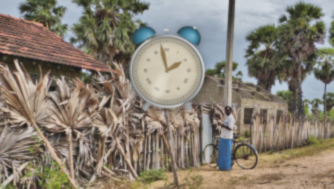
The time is 1,58
